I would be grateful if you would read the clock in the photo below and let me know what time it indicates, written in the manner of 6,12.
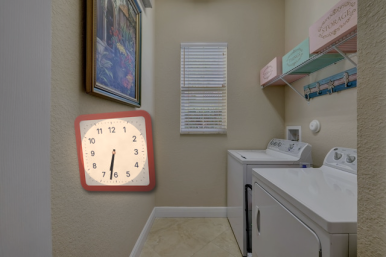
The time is 6,32
